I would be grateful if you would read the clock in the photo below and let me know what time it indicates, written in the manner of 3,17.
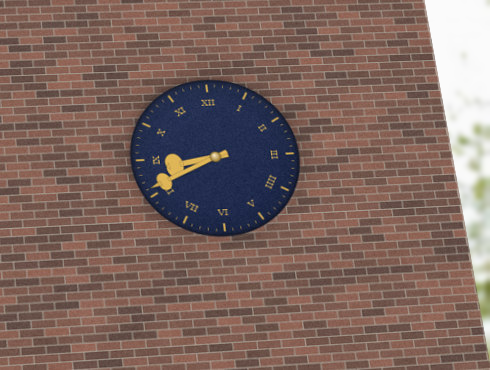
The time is 8,41
